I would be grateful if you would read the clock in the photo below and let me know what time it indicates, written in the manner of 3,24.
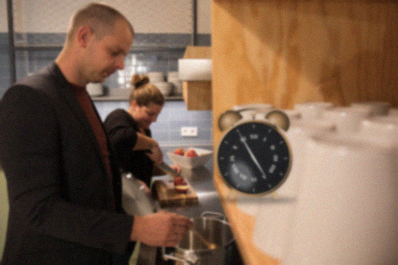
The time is 4,55
